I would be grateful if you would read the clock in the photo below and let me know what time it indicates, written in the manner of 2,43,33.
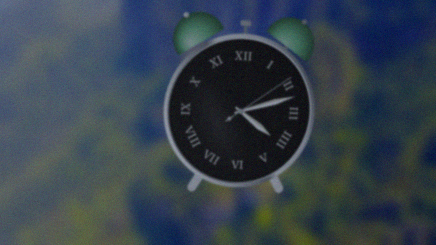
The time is 4,12,09
